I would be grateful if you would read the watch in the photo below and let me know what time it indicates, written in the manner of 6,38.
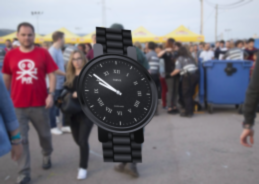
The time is 9,51
